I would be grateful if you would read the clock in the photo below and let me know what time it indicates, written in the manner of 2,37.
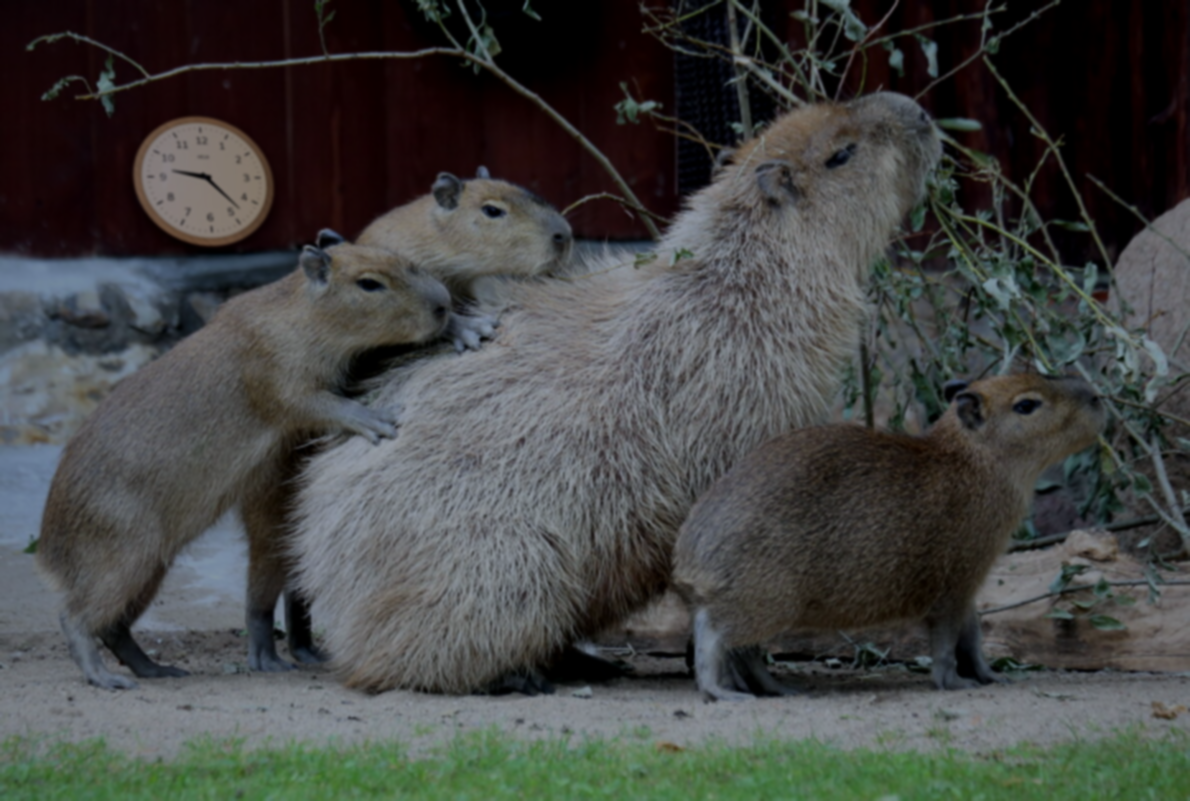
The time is 9,23
